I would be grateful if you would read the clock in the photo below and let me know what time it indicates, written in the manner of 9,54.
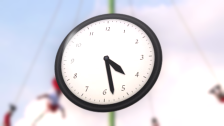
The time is 4,28
